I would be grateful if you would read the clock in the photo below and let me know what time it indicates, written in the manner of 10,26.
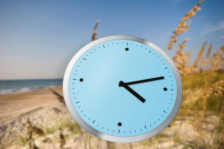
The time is 4,12
